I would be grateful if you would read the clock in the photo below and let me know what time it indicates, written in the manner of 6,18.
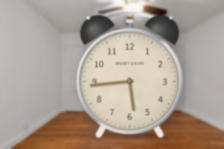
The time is 5,44
